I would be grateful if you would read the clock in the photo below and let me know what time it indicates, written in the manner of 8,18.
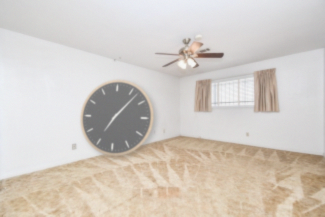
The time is 7,07
